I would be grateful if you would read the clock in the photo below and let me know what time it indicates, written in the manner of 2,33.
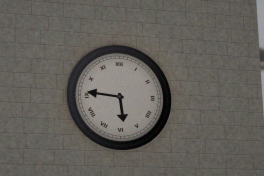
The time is 5,46
